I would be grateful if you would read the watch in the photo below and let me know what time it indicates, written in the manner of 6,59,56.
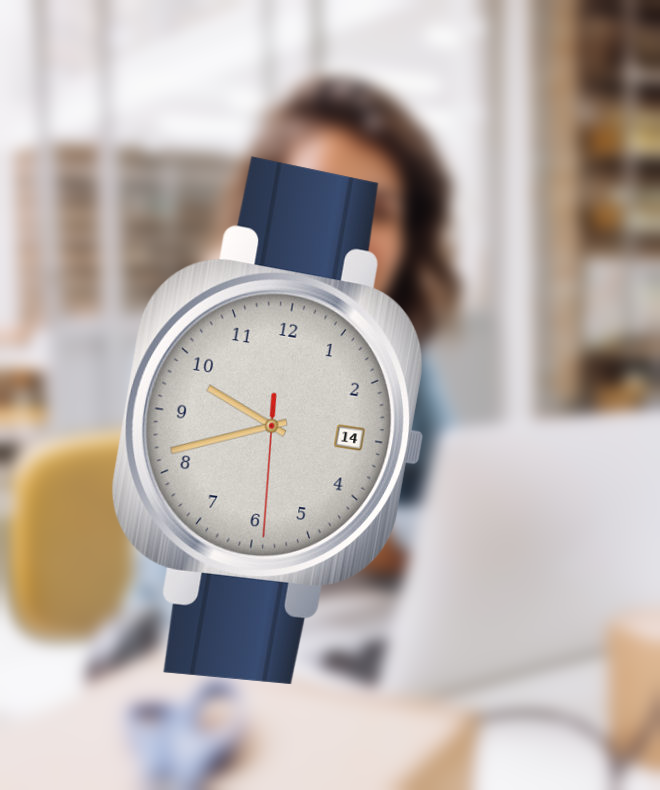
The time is 9,41,29
